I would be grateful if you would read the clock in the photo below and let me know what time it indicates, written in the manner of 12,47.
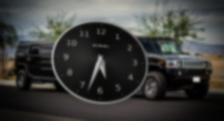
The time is 5,33
